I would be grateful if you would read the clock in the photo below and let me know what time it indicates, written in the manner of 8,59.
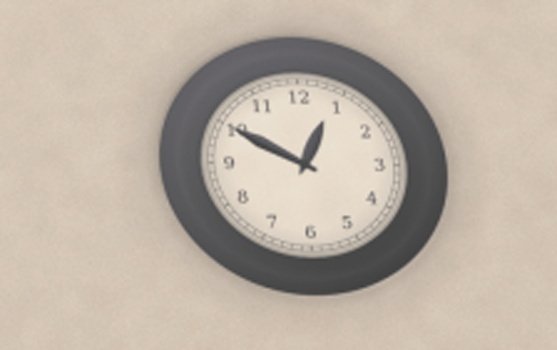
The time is 12,50
